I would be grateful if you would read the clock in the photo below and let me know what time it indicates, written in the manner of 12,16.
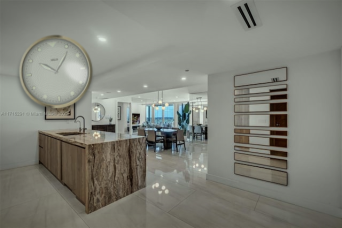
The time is 10,06
